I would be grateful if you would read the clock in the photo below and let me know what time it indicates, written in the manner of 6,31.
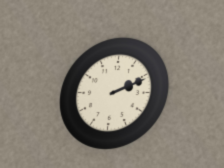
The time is 2,11
